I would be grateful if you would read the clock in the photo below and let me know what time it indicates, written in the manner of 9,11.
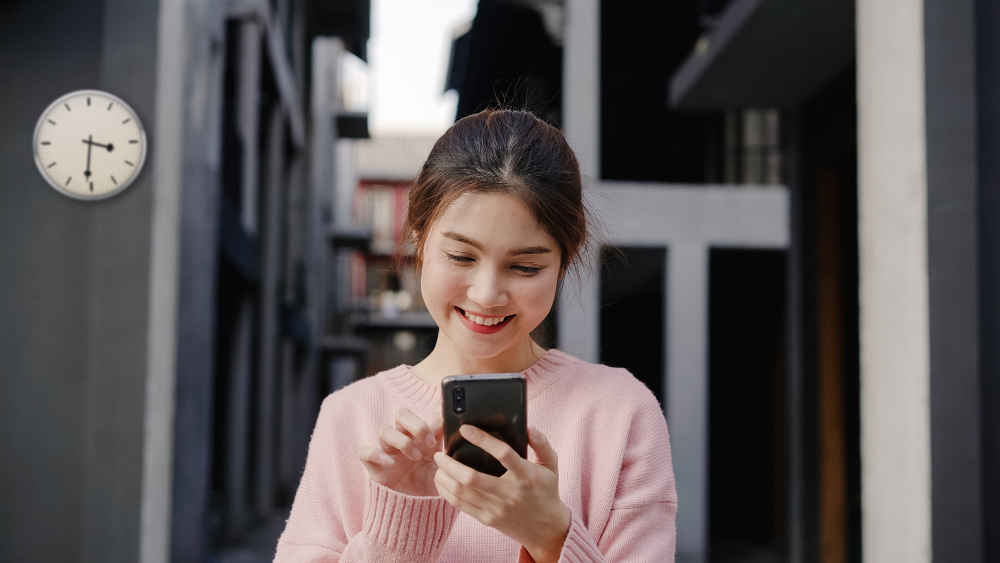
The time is 3,31
